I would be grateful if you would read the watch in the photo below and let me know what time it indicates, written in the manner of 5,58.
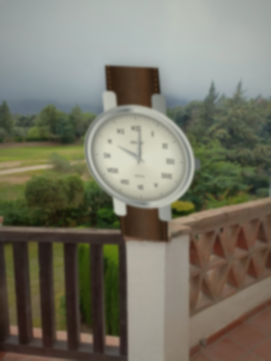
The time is 10,01
